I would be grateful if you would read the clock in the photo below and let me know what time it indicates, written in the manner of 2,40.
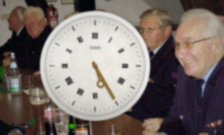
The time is 5,25
